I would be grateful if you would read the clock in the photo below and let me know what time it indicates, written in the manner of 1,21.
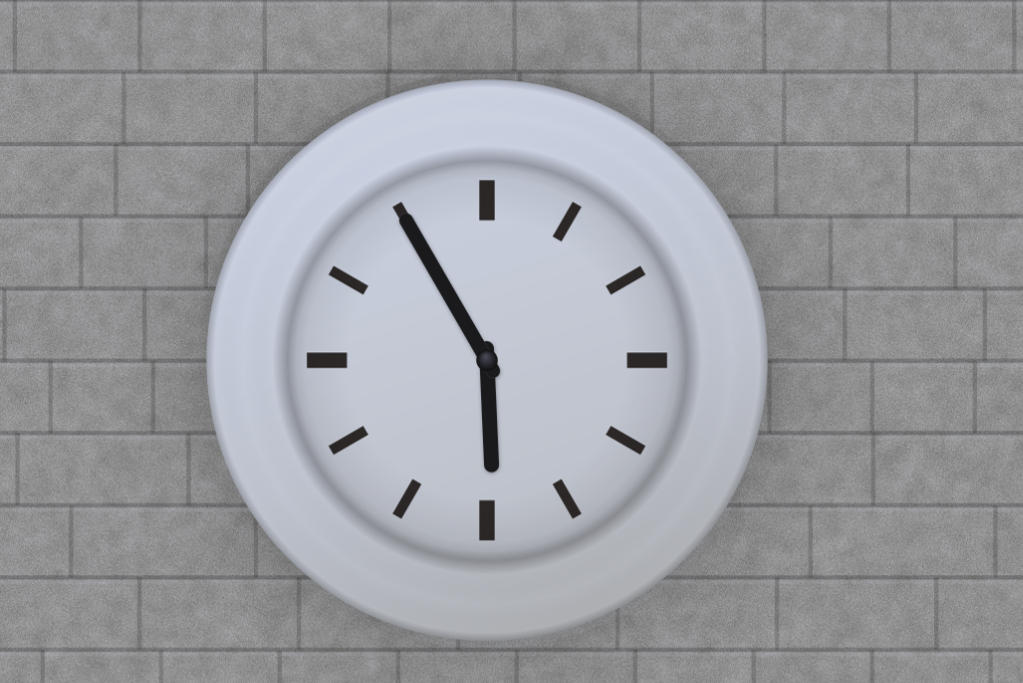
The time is 5,55
